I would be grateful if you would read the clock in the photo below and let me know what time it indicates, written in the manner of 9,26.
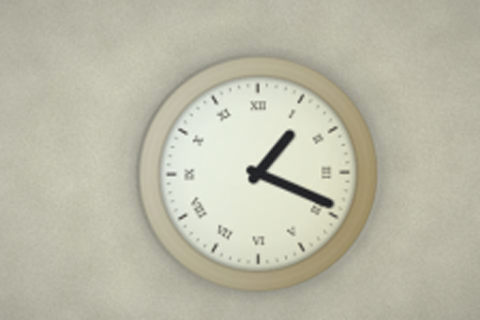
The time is 1,19
